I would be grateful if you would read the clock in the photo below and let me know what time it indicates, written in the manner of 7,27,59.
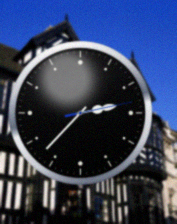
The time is 2,37,13
